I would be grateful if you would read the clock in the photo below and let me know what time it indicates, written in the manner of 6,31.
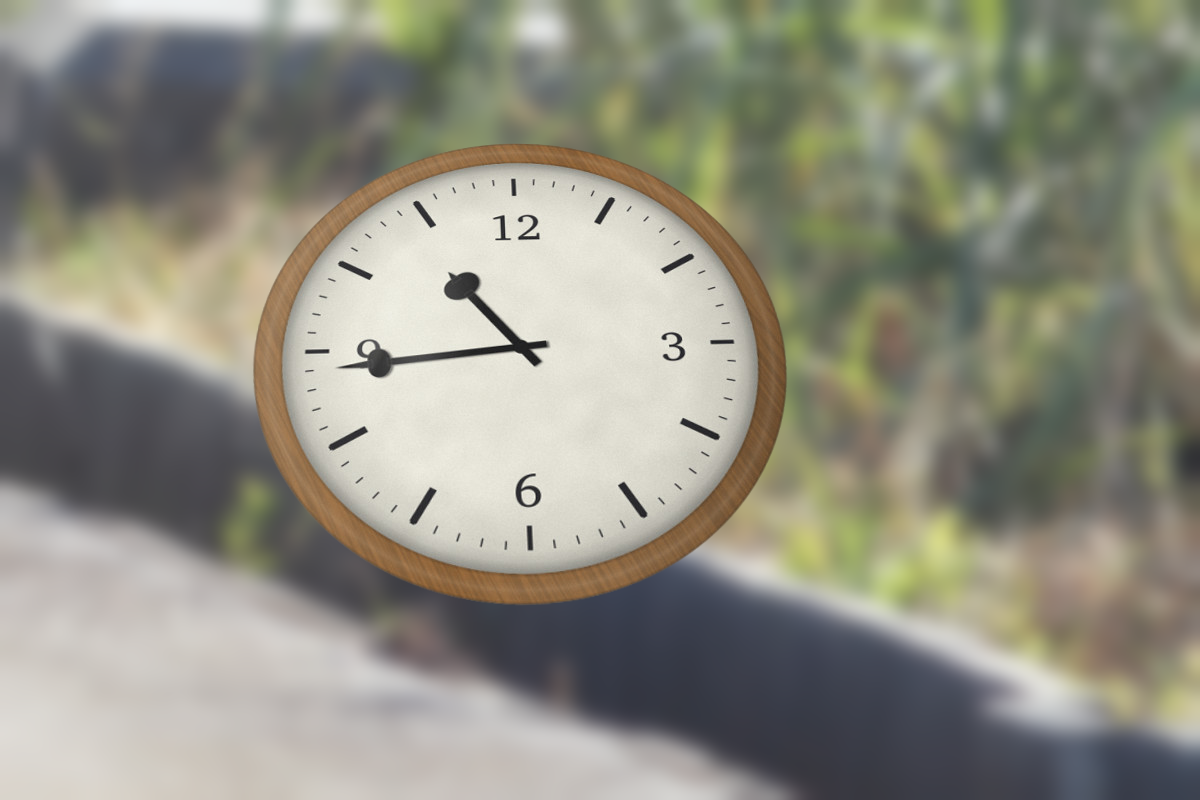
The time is 10,44
